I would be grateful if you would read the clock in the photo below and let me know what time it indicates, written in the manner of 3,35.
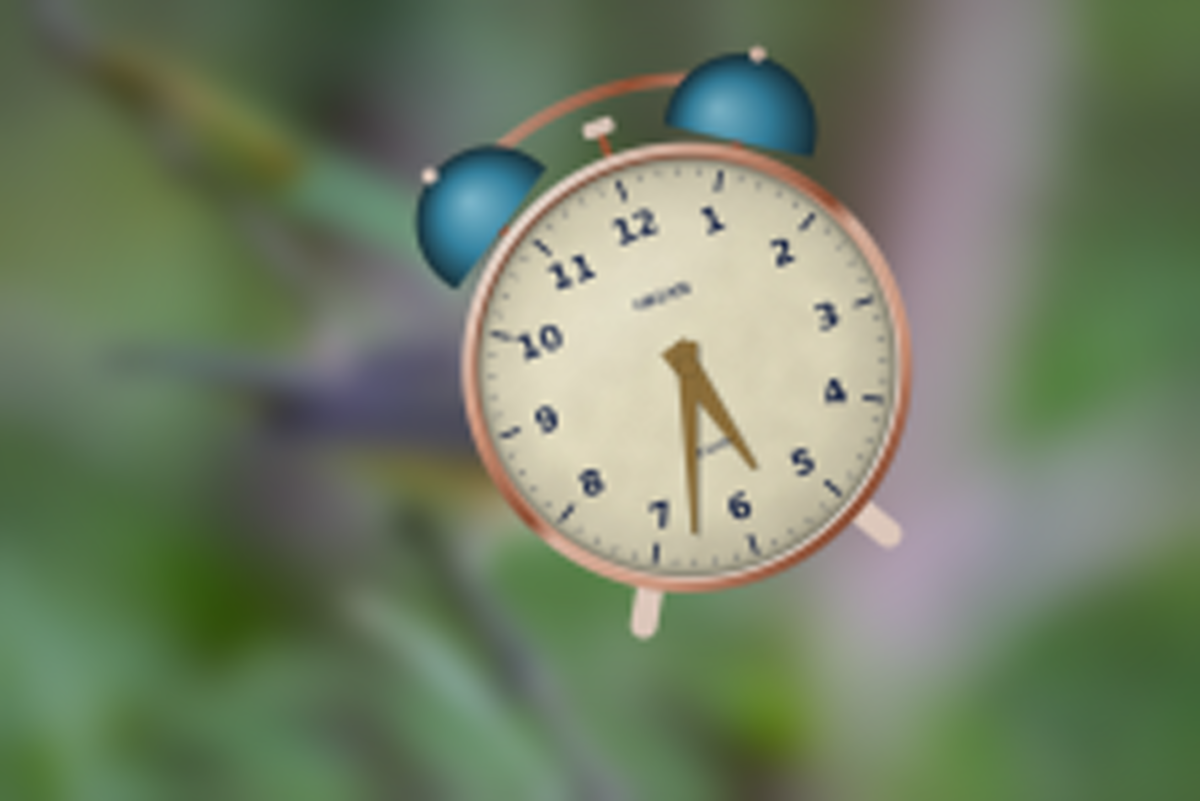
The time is 5,33
